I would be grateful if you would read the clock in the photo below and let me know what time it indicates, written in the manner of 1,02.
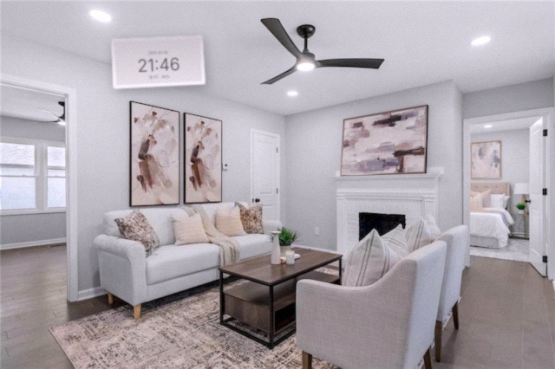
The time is 21,46
